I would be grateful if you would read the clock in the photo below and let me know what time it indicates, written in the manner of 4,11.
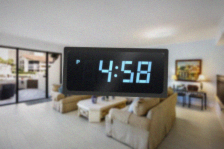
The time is 4,58
